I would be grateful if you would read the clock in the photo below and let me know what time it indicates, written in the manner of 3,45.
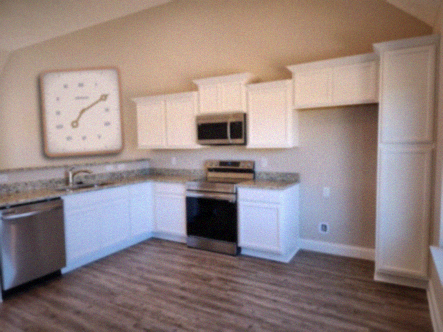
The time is 7,10
